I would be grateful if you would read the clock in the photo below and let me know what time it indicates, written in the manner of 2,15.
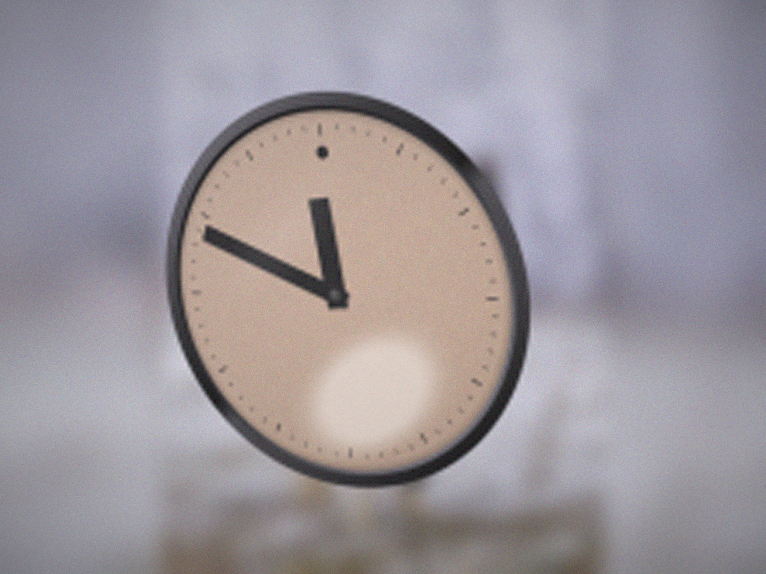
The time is 11,49
